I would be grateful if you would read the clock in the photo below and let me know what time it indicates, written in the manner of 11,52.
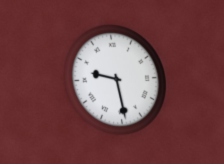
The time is 9,29
